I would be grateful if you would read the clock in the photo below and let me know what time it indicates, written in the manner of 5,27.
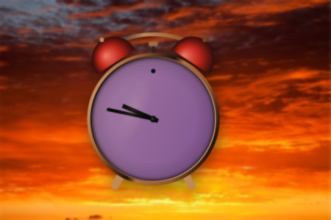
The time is 9,47
